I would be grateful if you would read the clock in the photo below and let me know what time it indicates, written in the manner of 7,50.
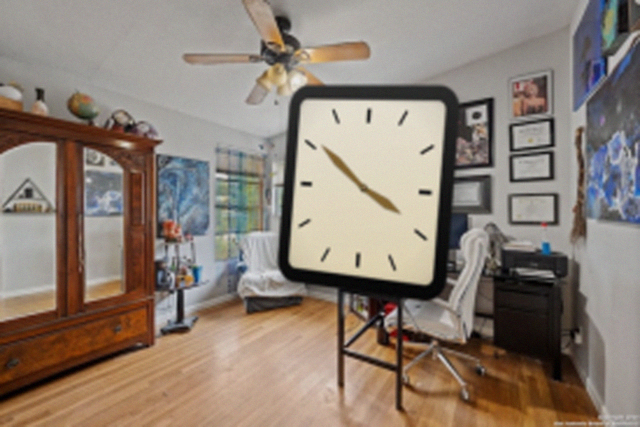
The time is 3,51
